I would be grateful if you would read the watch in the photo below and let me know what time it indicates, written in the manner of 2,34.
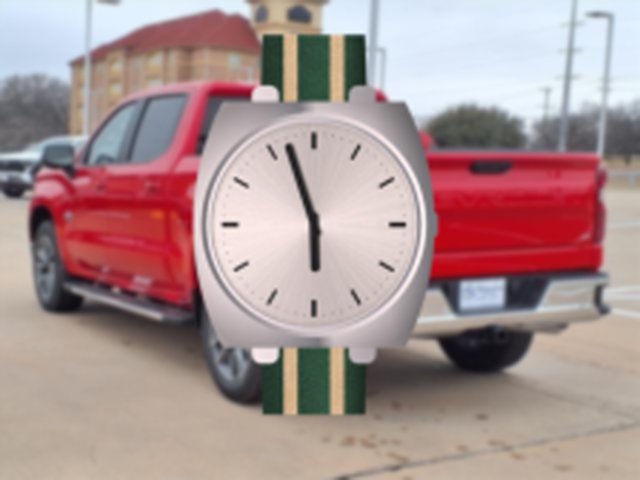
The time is 5,57
